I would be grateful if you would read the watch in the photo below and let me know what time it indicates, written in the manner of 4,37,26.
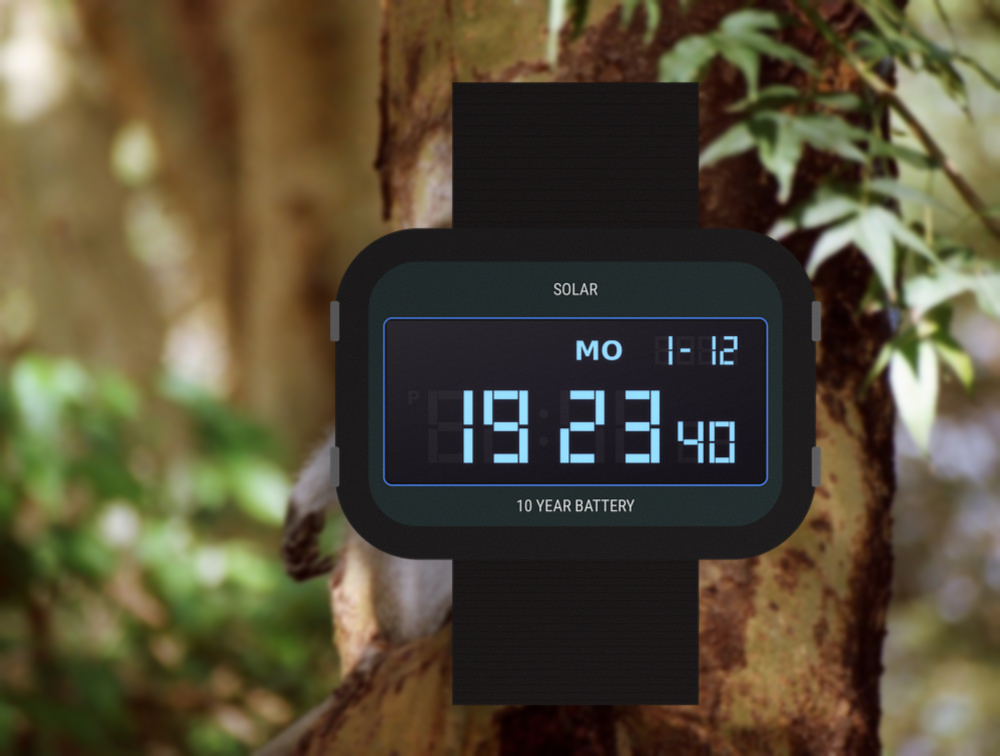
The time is 19,23,40
